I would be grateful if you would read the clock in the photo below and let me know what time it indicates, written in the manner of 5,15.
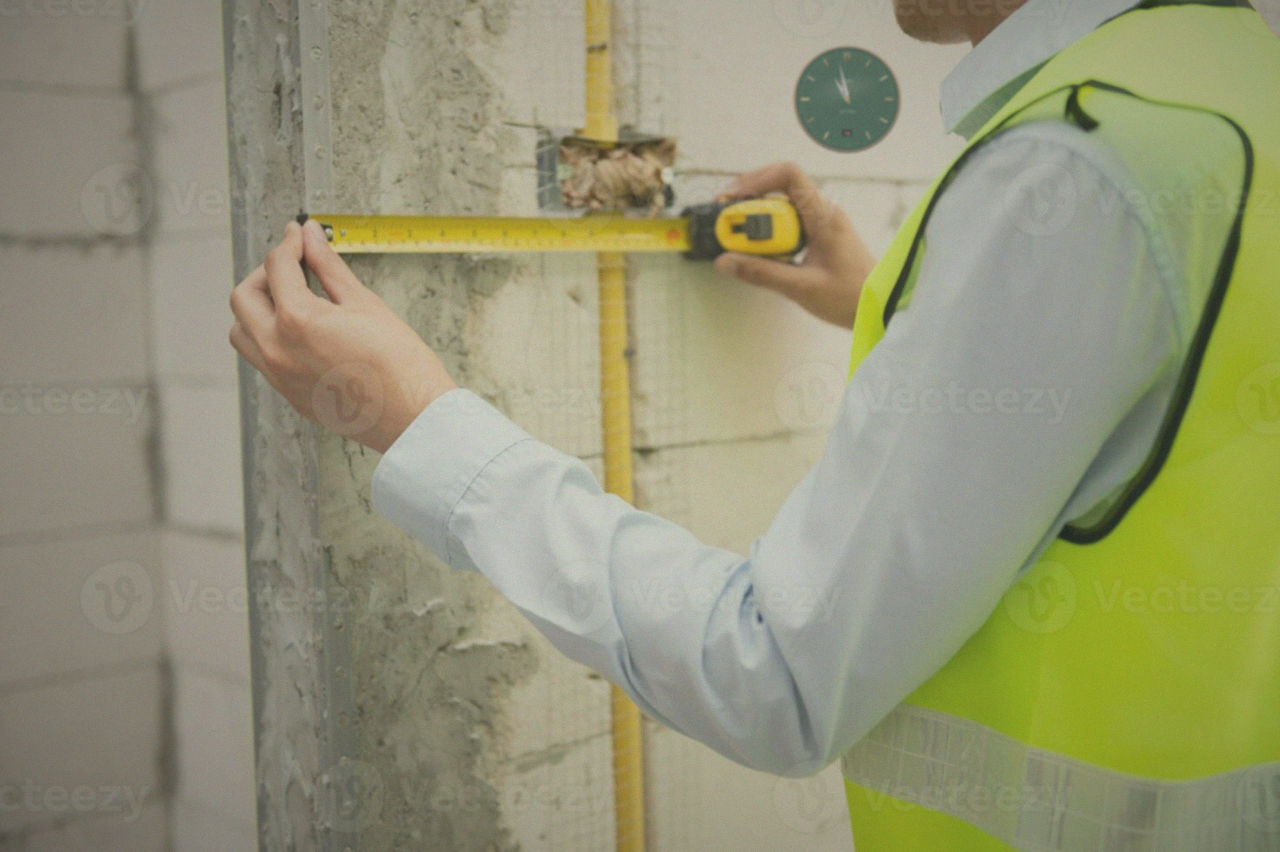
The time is 10,58
